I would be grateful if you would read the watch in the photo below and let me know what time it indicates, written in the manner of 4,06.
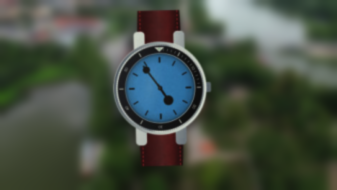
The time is 4,54
